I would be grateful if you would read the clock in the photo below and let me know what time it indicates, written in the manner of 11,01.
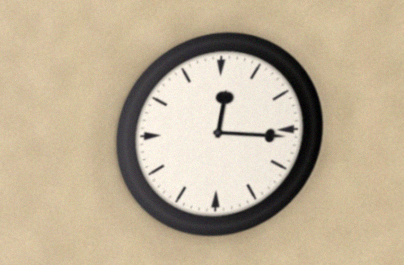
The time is 12,16
